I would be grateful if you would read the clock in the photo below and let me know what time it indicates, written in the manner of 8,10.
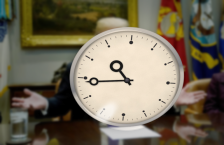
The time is 10,44
